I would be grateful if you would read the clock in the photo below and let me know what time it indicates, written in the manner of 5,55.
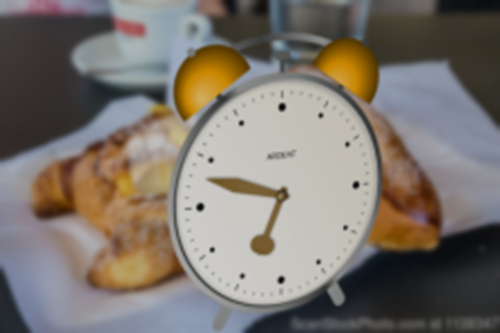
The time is 6,48
